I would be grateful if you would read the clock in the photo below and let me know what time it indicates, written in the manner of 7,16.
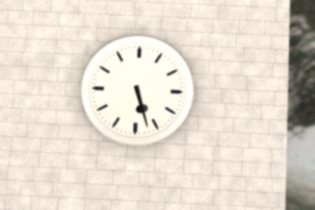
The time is 5,27
